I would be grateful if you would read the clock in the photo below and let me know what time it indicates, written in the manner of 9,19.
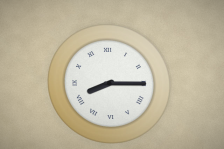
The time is 8,15
